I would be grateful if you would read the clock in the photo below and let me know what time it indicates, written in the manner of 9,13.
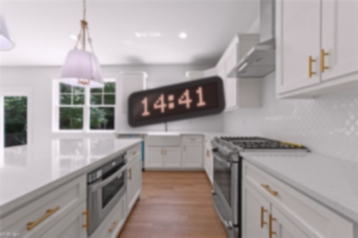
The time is 14,41
